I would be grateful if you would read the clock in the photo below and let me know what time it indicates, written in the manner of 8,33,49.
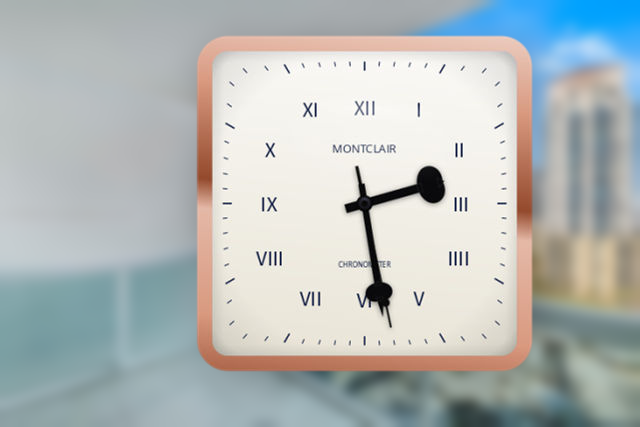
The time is 2,28,28
